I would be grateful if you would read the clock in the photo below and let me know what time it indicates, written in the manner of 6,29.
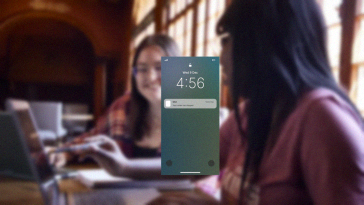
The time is 4,56
